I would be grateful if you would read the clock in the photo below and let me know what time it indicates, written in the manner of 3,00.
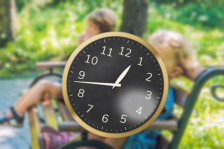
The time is 12,43
